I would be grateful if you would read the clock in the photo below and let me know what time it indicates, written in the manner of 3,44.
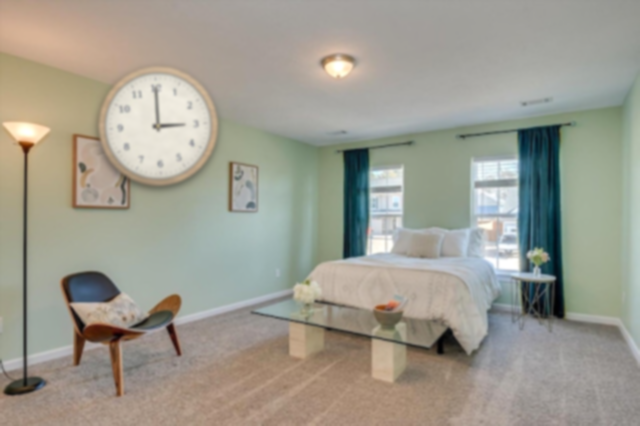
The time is 3,00
